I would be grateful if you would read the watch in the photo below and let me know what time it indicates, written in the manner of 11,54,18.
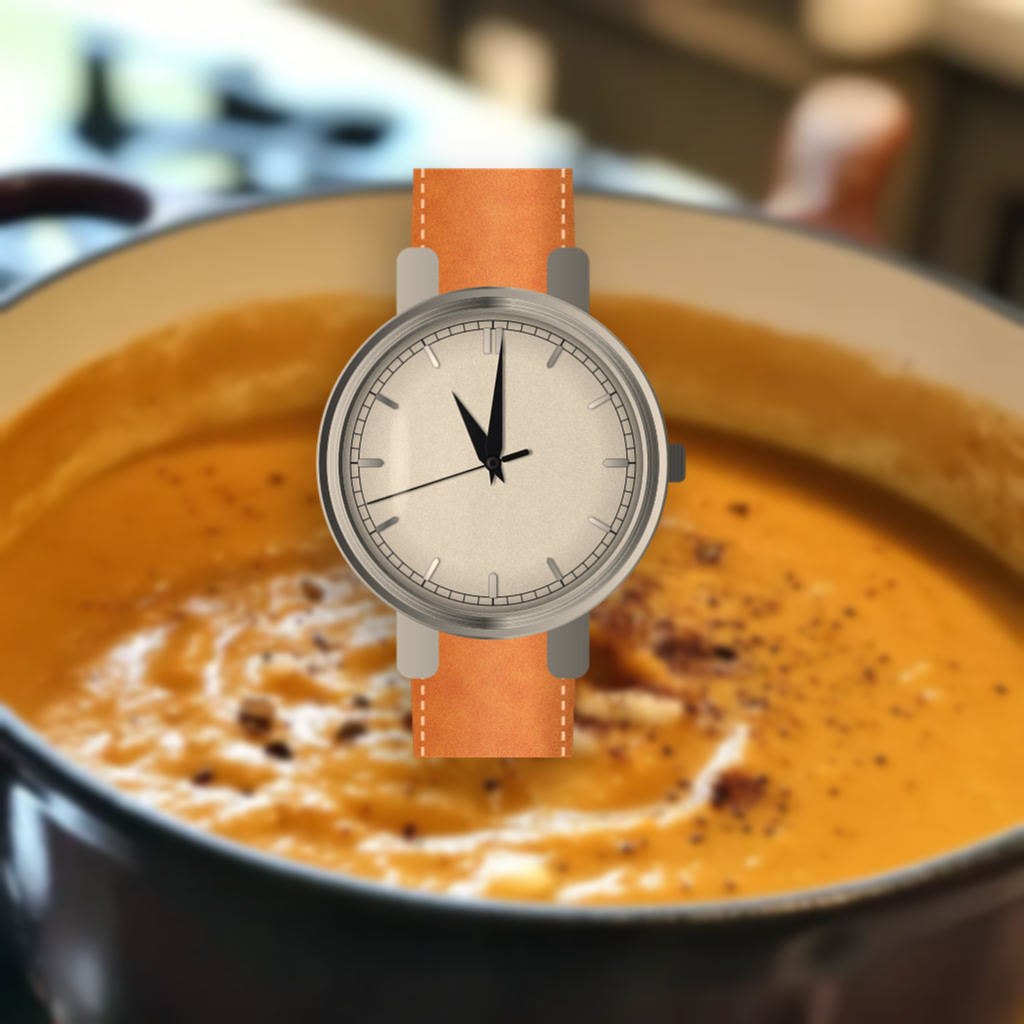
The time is 11,00,42
